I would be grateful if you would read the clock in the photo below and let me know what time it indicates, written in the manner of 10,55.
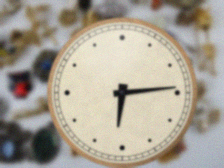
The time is 6,14
